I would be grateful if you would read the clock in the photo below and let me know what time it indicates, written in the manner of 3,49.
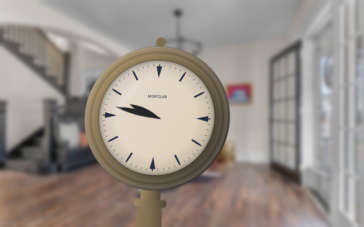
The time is 9,47
